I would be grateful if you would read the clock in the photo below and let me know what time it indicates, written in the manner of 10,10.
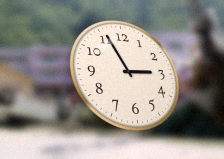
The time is 2,56
